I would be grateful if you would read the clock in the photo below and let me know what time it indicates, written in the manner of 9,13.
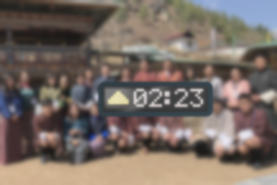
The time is 2,23
